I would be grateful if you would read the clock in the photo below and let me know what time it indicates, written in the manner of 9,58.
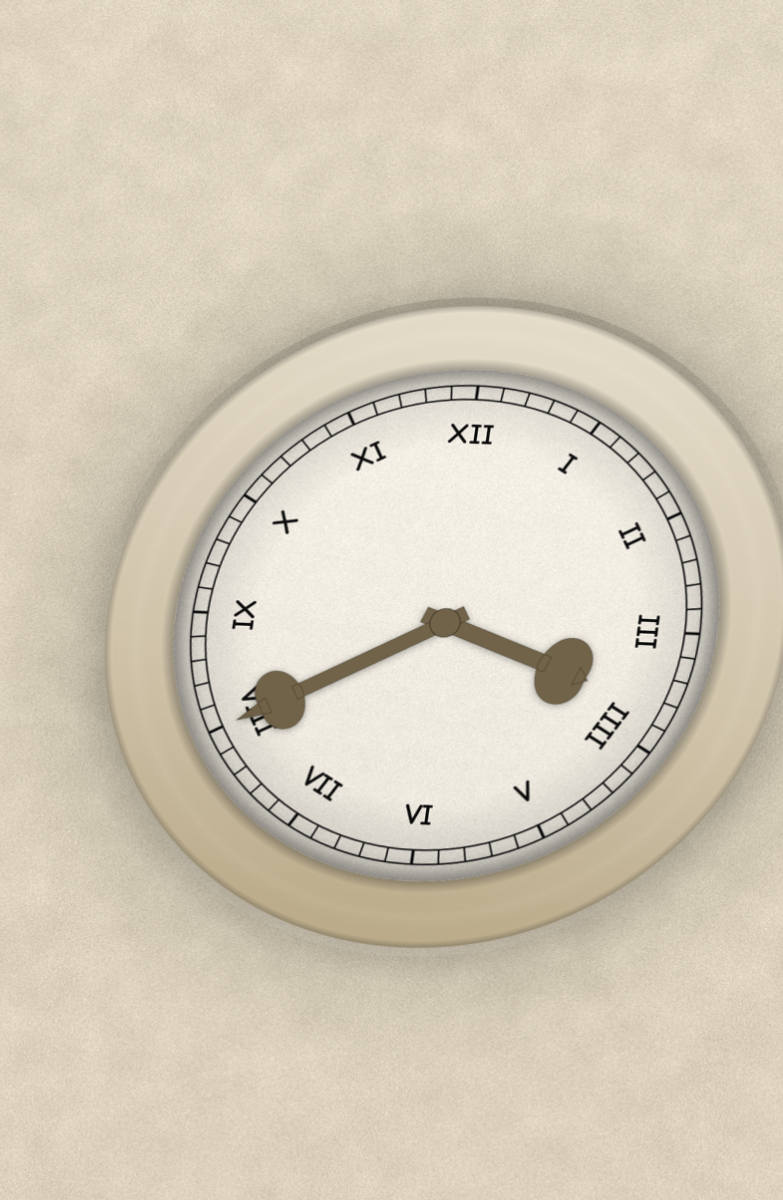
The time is 3,40
